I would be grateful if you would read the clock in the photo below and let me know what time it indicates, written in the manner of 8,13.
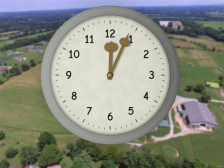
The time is 12,04
